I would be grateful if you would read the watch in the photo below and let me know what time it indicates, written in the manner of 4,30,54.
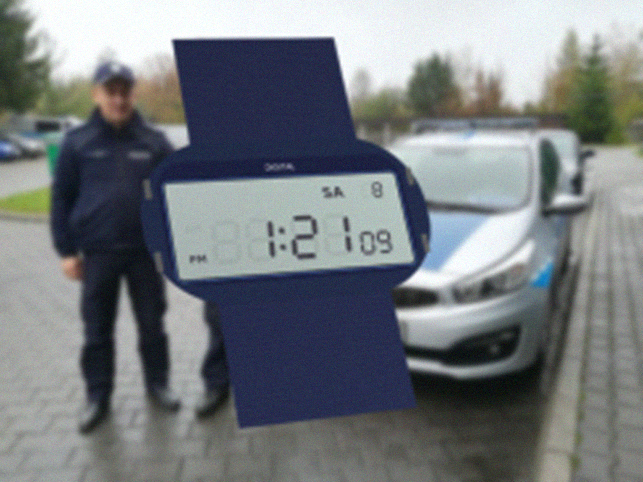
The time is 1,21,09
